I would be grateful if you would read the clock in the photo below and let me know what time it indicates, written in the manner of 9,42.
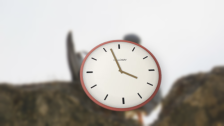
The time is 3,57
